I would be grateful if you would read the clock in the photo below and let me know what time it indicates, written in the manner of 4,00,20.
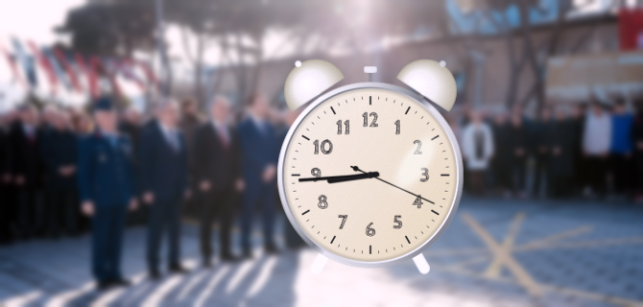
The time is 8,44,19
